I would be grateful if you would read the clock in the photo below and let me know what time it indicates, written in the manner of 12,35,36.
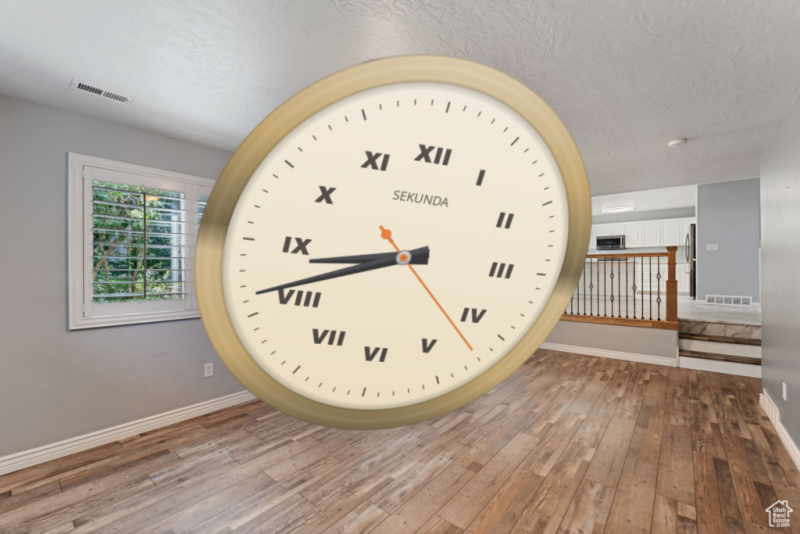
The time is 8,41,22
